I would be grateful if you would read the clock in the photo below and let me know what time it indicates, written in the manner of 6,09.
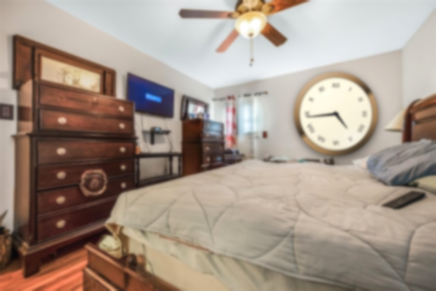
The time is 4,44
